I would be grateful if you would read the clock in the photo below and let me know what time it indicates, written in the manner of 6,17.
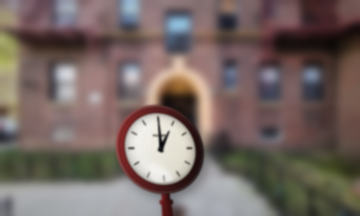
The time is 1,00
